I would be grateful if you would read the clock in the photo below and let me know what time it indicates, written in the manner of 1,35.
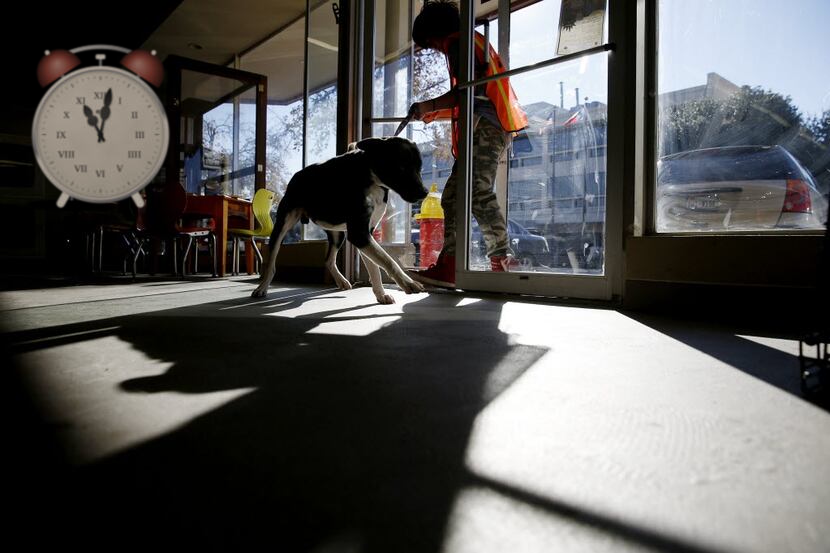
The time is 11,02
